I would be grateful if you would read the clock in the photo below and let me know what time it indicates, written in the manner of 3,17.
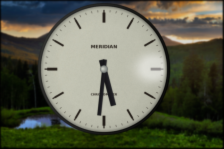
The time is 5,31
